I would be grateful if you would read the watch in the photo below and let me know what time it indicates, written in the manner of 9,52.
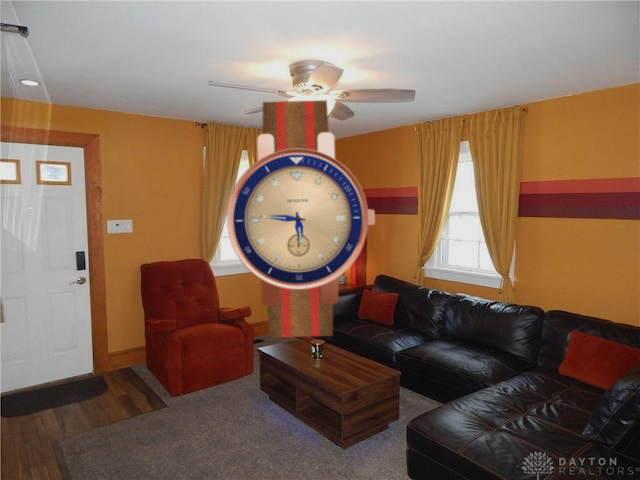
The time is 5,46
